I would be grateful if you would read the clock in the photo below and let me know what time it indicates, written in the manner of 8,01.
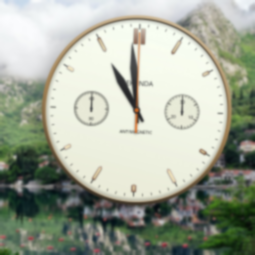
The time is 10,59
